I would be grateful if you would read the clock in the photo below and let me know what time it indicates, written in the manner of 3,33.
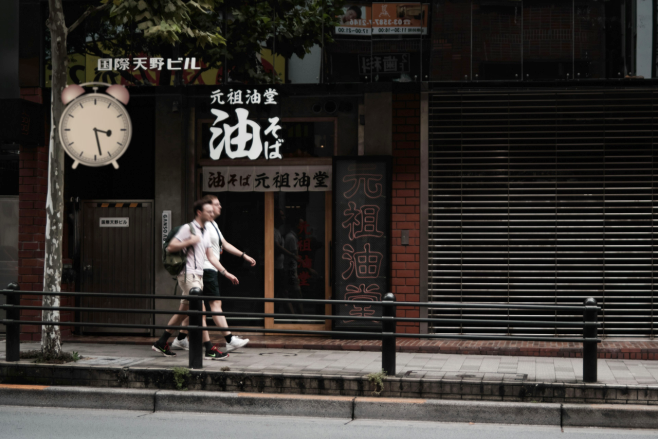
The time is 3,28
